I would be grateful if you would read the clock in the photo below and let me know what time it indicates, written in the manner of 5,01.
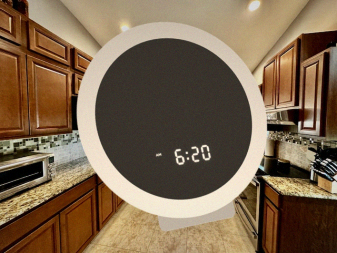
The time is 6,20
